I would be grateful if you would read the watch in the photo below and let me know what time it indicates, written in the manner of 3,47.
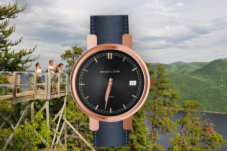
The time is 6,32
